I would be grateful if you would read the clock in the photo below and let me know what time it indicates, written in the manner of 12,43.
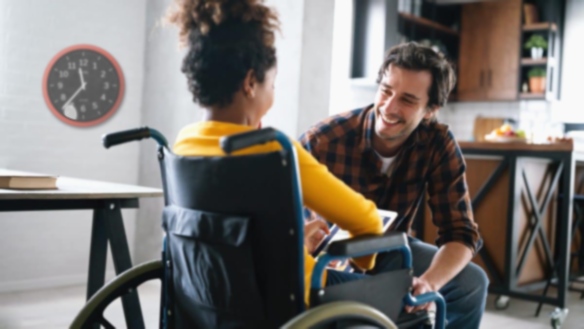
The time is 11,37
